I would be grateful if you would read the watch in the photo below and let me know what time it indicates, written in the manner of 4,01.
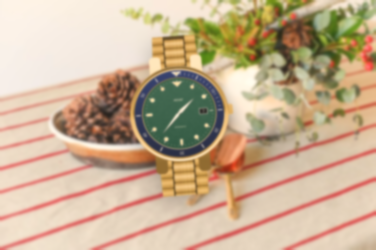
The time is 1,37
